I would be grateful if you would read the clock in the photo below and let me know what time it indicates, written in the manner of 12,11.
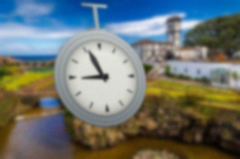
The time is 8,56
